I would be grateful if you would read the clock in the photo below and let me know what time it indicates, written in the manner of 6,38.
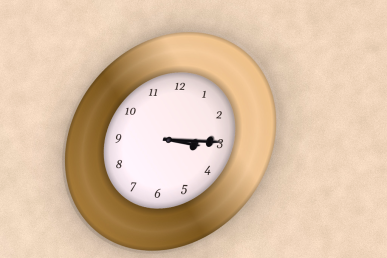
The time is 3,15
